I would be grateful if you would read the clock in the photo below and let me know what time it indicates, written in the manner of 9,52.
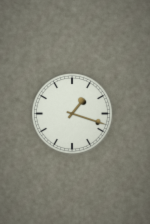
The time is 1,18
